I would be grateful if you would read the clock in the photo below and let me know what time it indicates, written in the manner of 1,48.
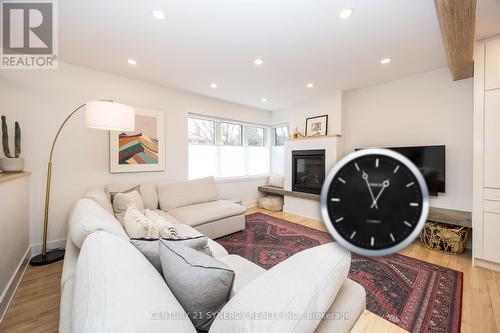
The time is 12,56
